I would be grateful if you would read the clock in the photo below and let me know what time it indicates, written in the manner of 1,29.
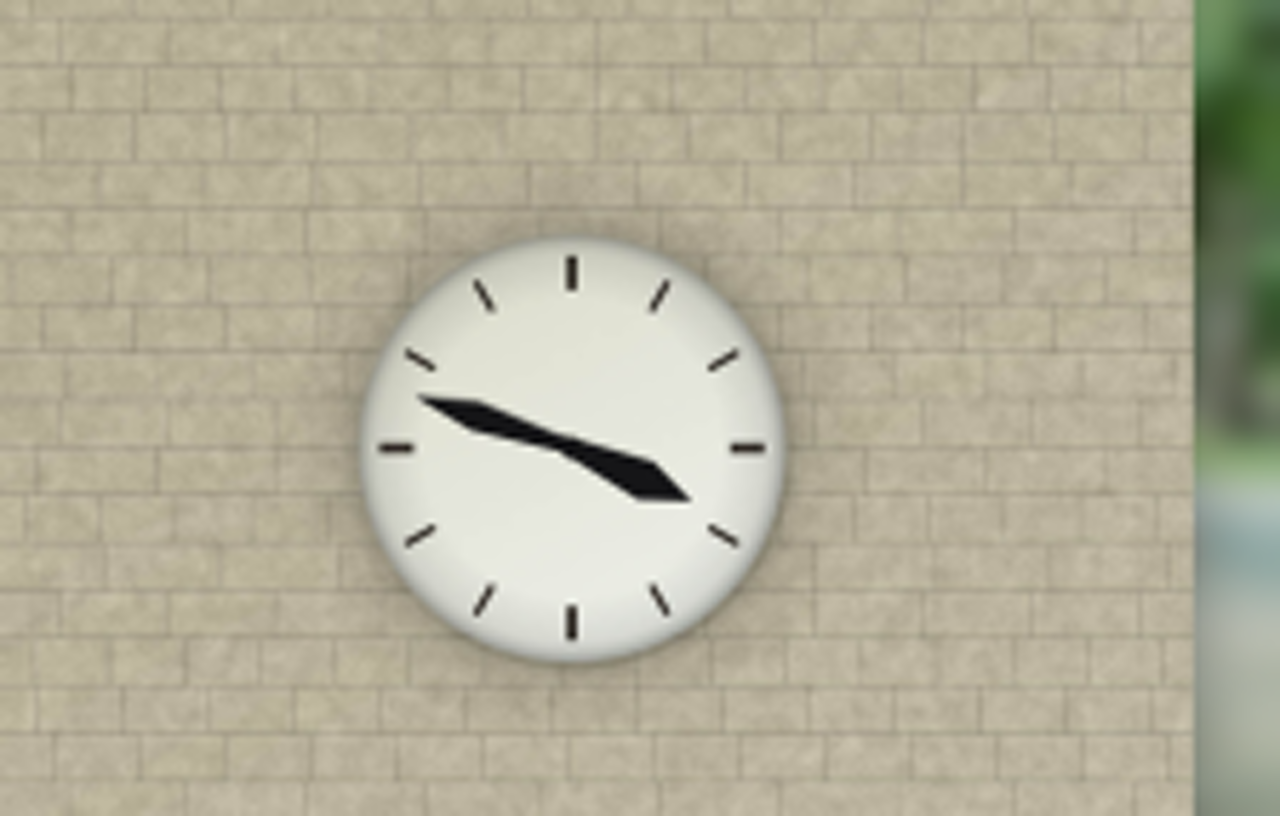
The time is 3,48
